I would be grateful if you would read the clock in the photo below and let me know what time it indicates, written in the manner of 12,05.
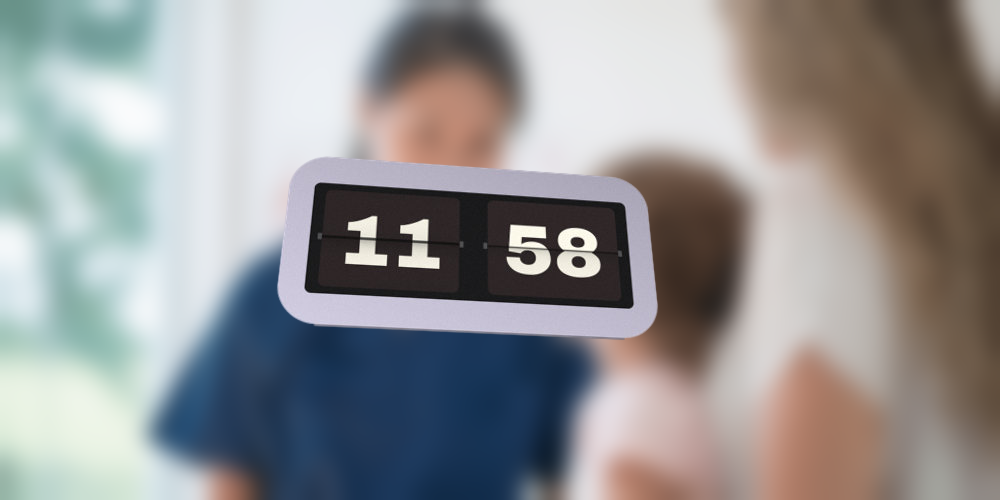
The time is 11,58
